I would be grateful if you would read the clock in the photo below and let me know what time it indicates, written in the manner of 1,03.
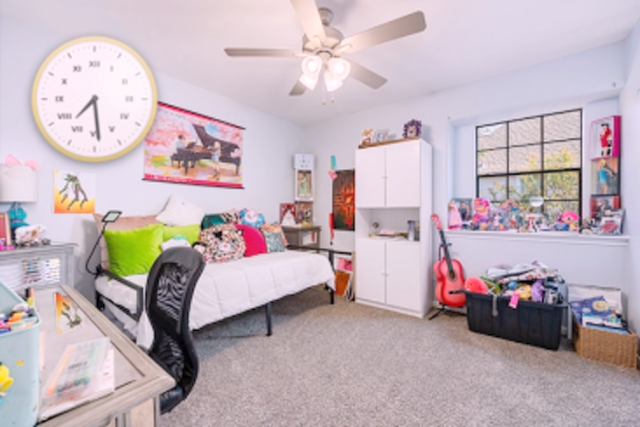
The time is 7,29
